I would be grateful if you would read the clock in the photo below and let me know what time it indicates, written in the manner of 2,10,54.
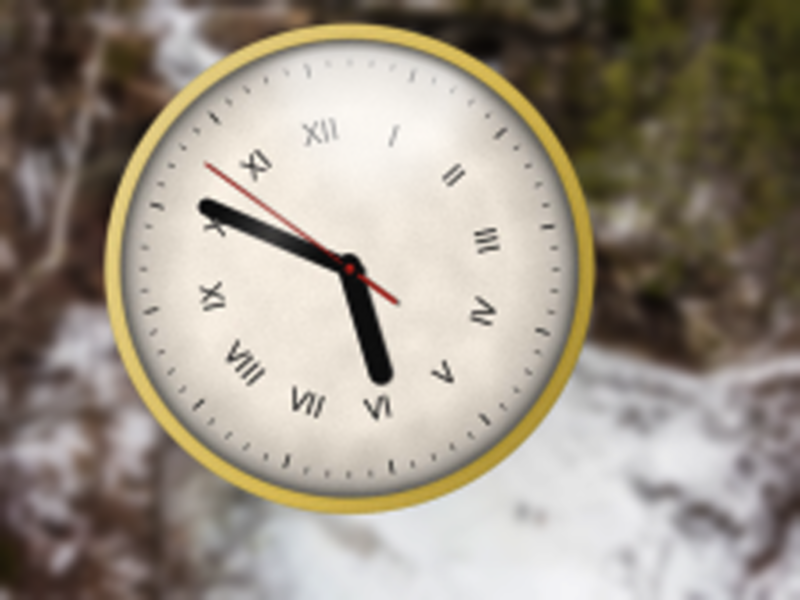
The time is 5,50,53
